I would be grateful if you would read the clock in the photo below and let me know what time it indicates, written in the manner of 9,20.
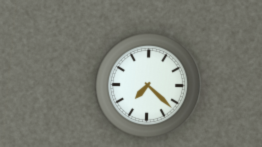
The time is 7,22
